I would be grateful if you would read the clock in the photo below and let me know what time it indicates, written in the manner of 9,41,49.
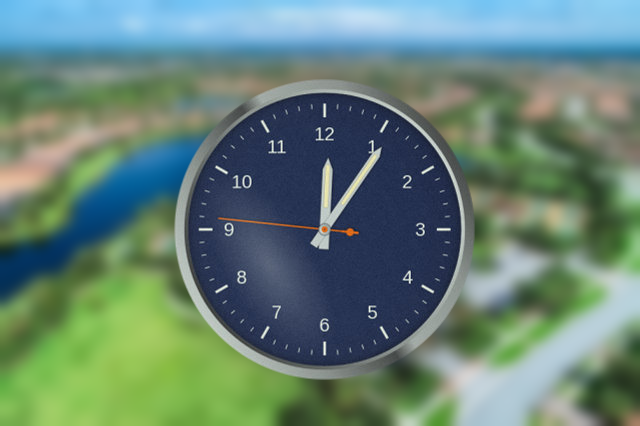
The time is 12,05,46
